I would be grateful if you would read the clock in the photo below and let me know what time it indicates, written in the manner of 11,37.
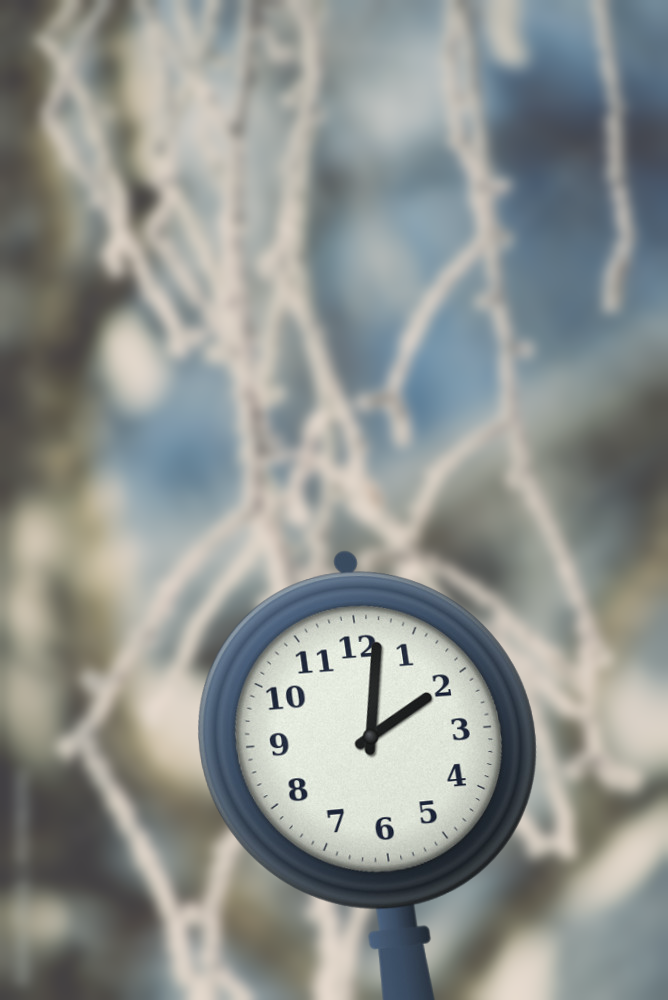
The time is 2,02
